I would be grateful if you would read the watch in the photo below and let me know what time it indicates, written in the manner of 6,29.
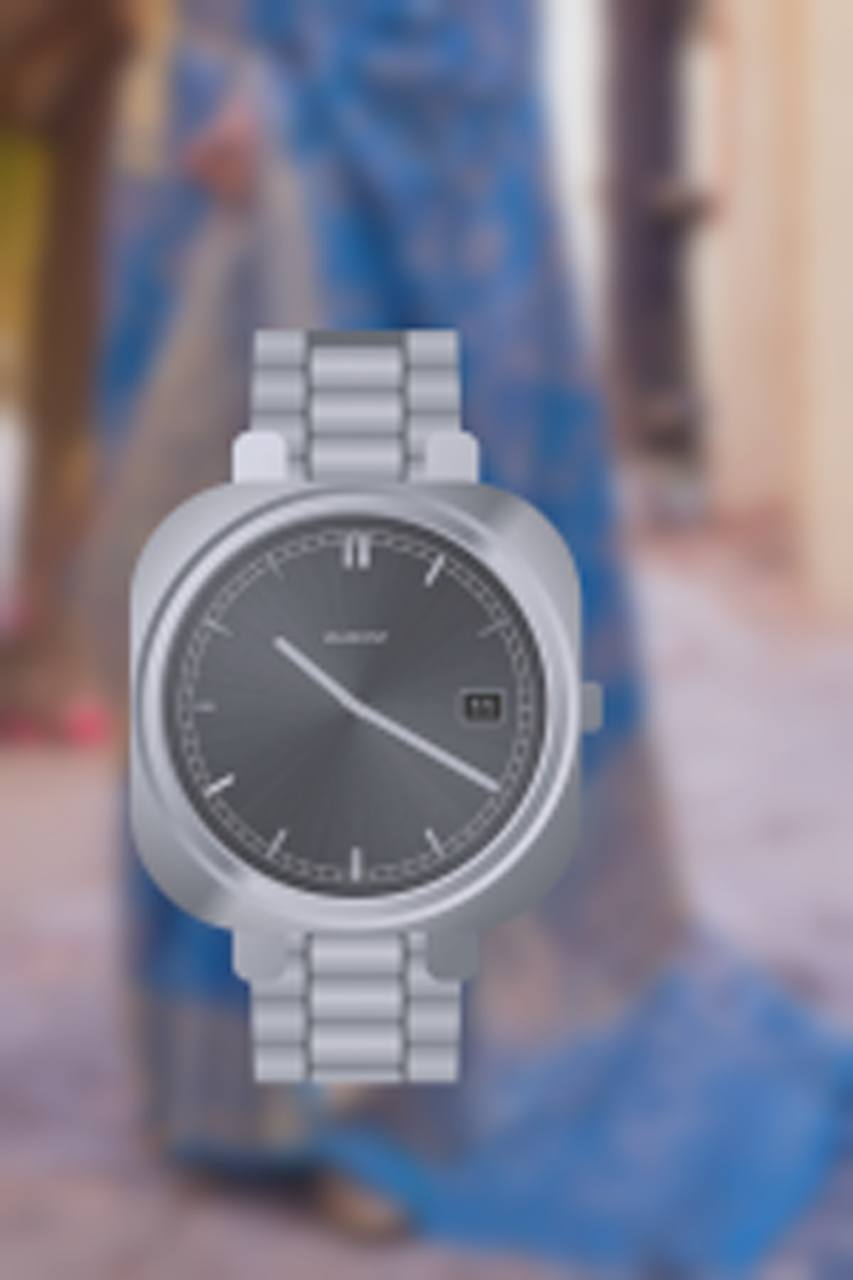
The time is 10,20
